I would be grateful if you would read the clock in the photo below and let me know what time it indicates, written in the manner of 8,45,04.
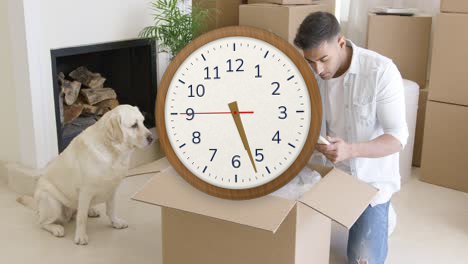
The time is 5,26,45
